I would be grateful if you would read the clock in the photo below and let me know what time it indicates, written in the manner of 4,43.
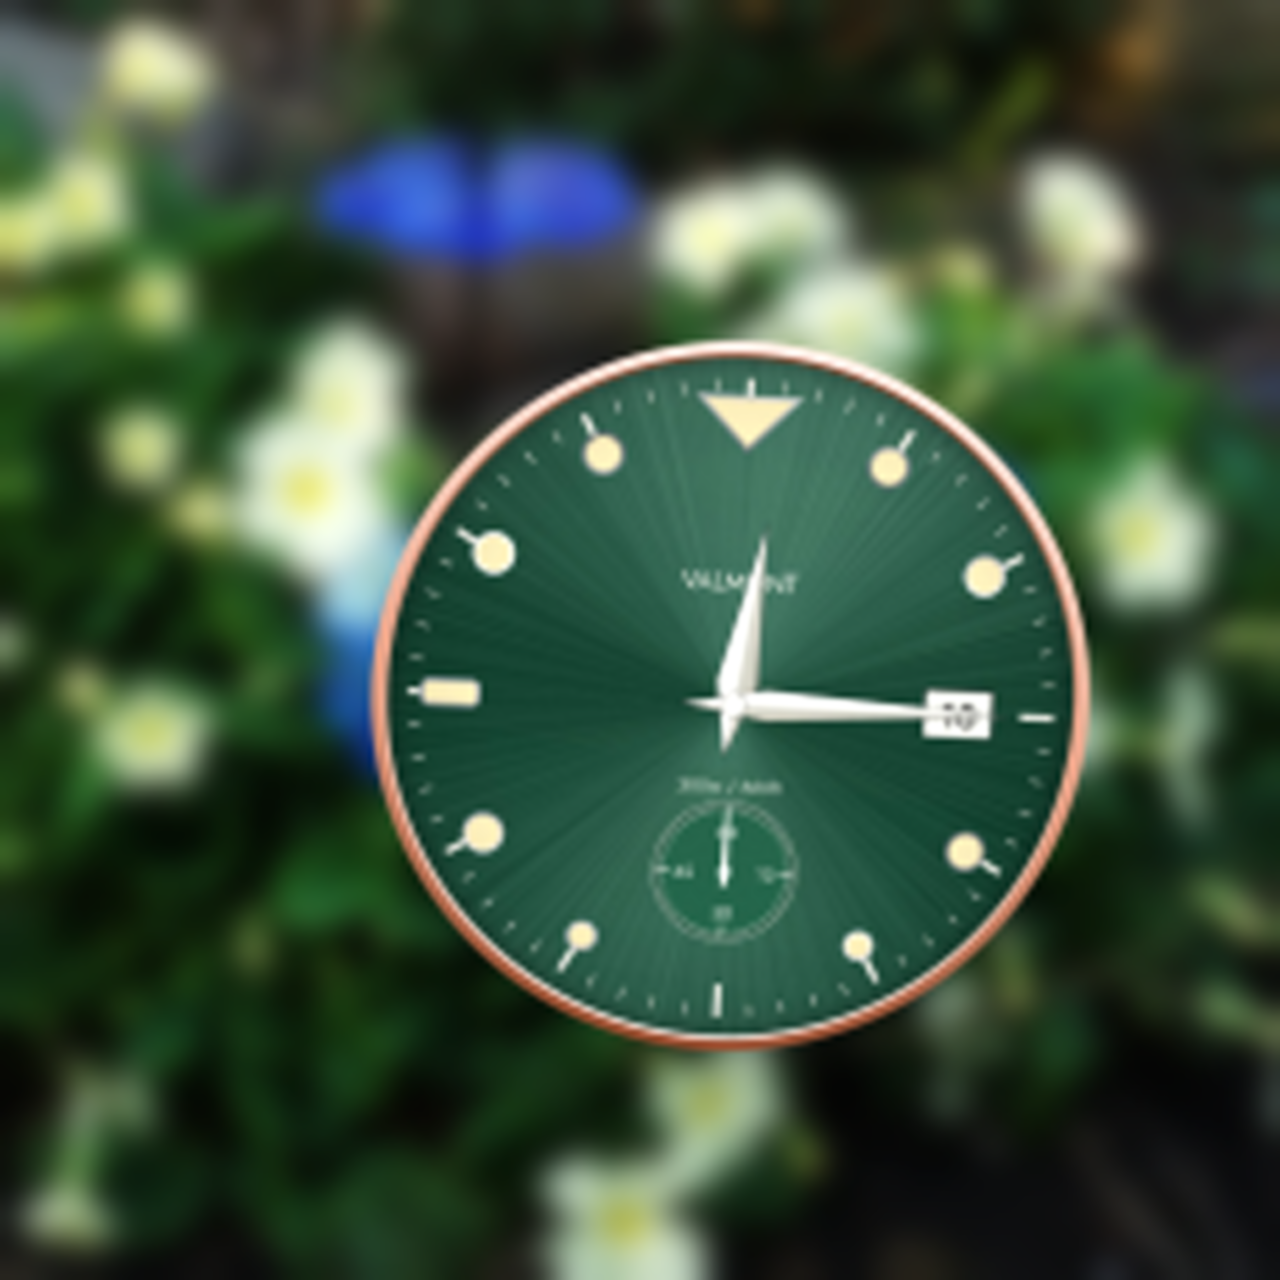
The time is 12,15
